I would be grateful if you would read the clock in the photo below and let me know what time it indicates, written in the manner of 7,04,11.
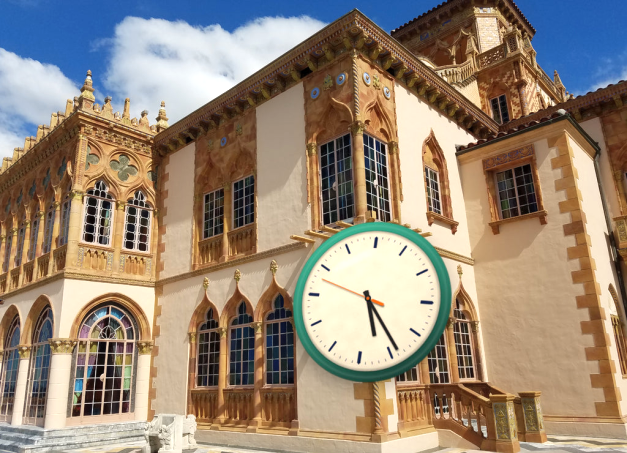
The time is 5,23,48
